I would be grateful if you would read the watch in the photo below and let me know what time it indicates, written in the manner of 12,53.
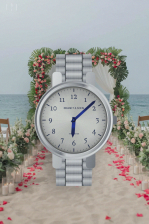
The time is 6,08
